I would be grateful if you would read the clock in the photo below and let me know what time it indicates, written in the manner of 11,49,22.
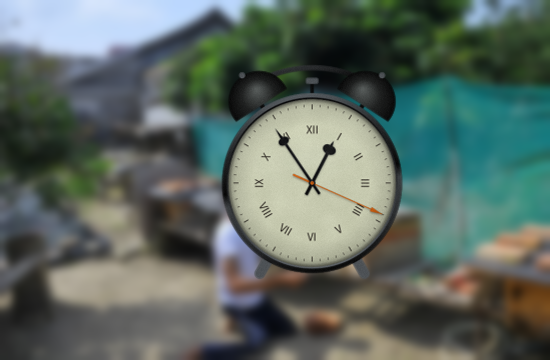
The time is 12,54,19
